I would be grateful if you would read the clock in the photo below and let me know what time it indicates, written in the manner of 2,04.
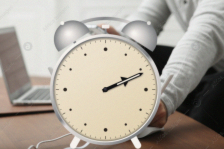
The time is 2,11
